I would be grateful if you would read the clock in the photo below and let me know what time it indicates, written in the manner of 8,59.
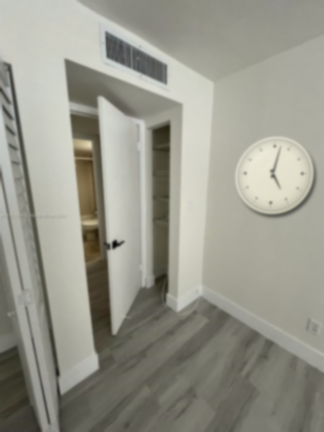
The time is 5,02
